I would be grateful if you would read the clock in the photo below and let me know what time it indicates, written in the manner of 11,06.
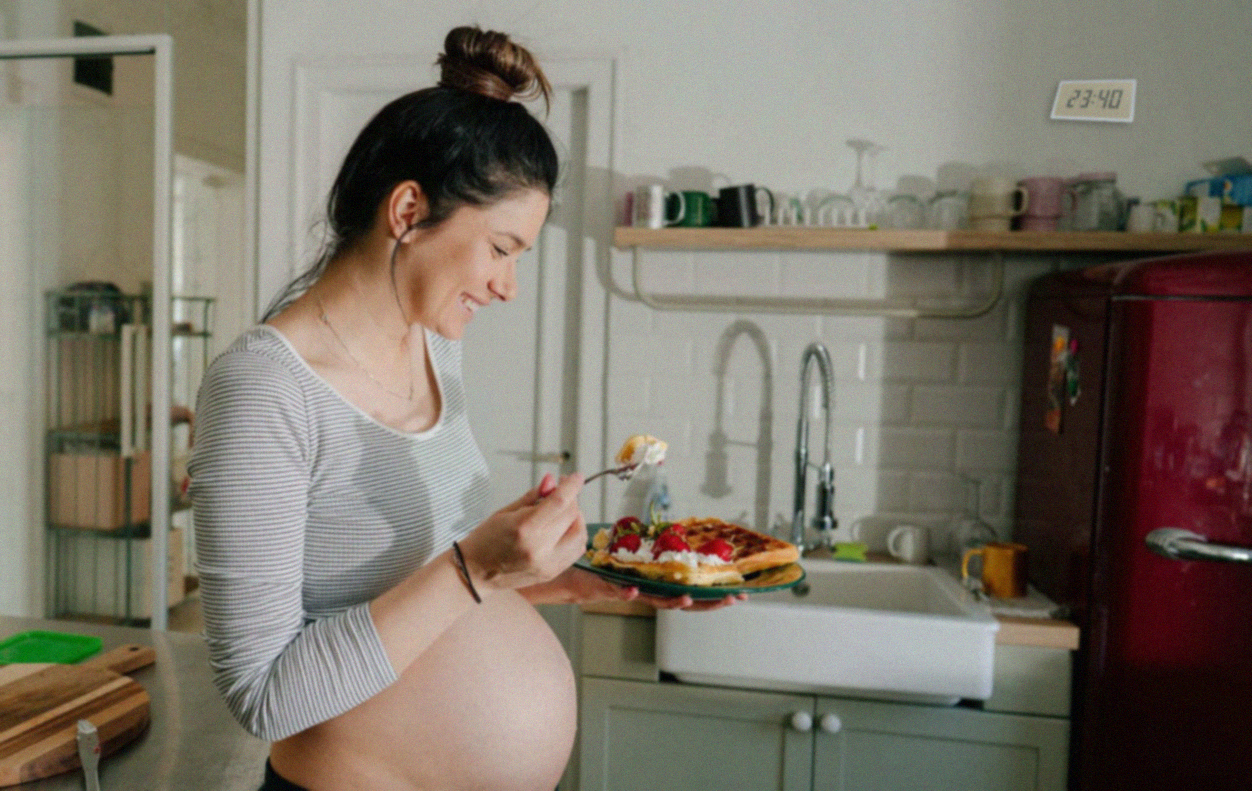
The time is 23,40
